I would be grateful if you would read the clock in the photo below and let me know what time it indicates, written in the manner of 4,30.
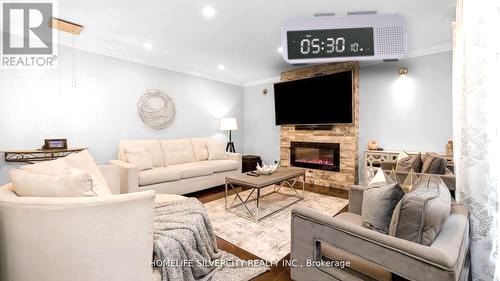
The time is 5,30
